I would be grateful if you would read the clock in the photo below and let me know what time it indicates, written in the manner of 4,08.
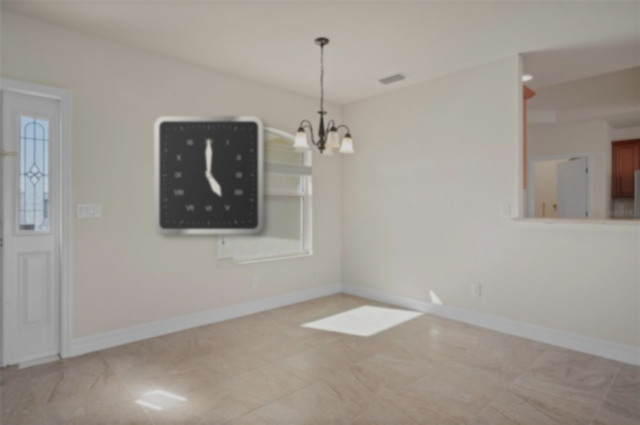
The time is 5,00
